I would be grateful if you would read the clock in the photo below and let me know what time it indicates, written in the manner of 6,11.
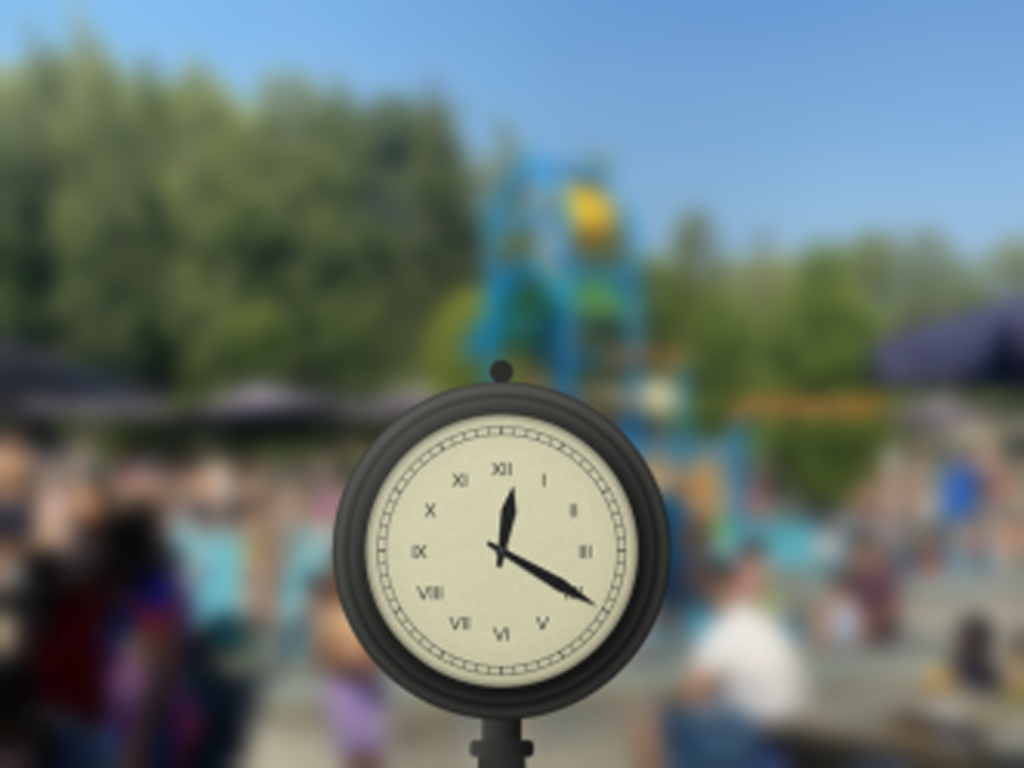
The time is 12,20
